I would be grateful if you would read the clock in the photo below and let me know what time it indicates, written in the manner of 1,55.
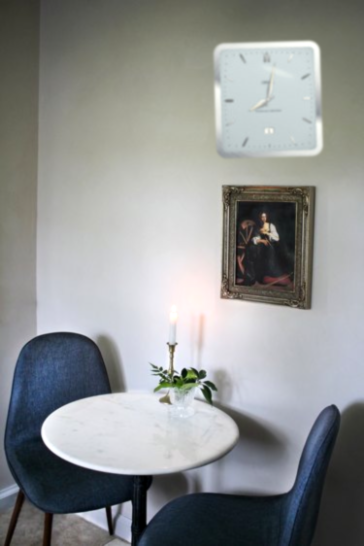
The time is 8,02
